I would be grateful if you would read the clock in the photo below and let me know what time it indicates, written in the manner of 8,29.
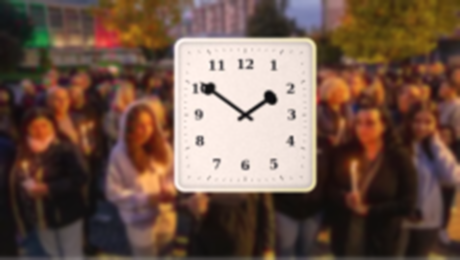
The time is 1,51
